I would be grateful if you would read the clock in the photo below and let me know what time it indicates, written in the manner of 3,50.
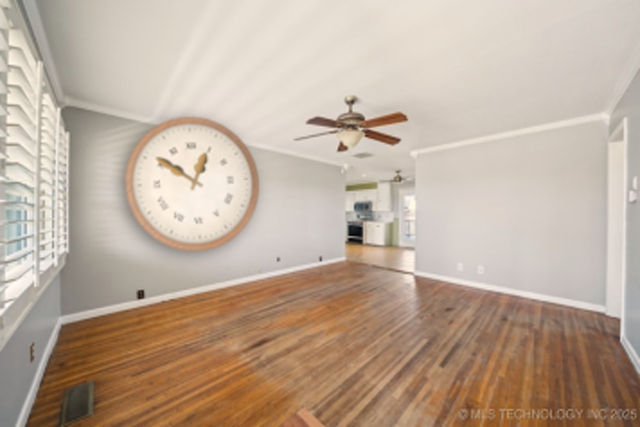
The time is 12,51
